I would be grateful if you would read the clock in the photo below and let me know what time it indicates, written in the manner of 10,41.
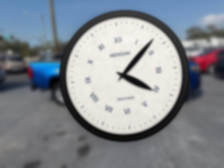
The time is 4,08
